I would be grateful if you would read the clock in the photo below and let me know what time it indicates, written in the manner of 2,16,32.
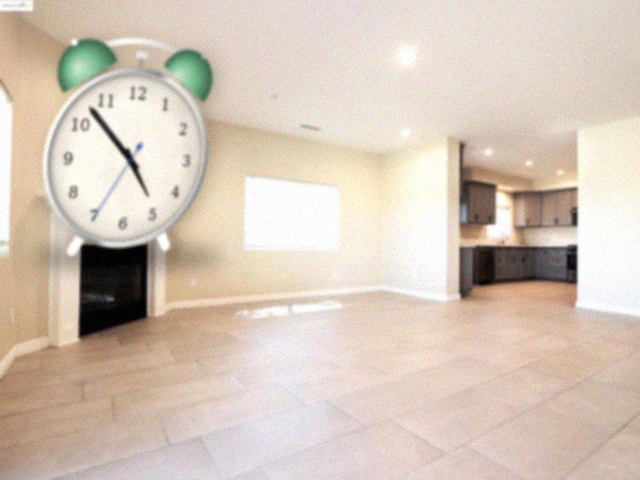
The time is 4,52,35
